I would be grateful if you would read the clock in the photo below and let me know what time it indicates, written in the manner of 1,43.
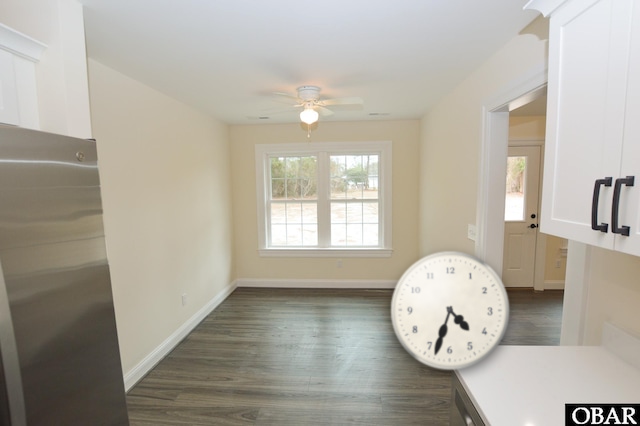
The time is 4,33
